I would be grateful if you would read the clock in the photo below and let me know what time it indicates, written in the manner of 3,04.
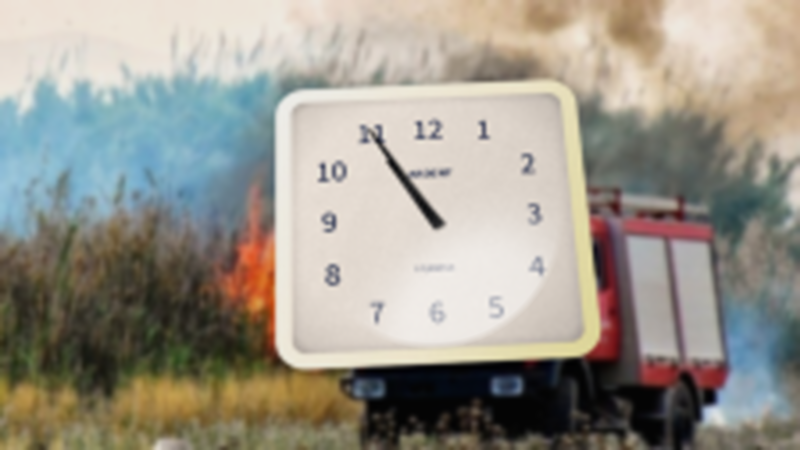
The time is 10,55
